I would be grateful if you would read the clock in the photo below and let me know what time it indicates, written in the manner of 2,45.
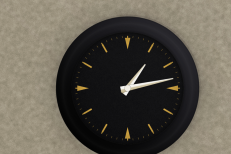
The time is 1,13
